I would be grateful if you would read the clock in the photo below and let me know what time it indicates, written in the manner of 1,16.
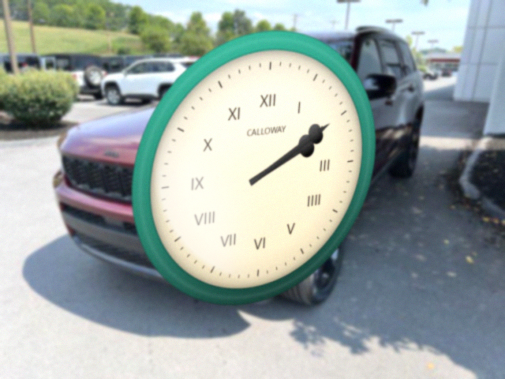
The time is 2,10
